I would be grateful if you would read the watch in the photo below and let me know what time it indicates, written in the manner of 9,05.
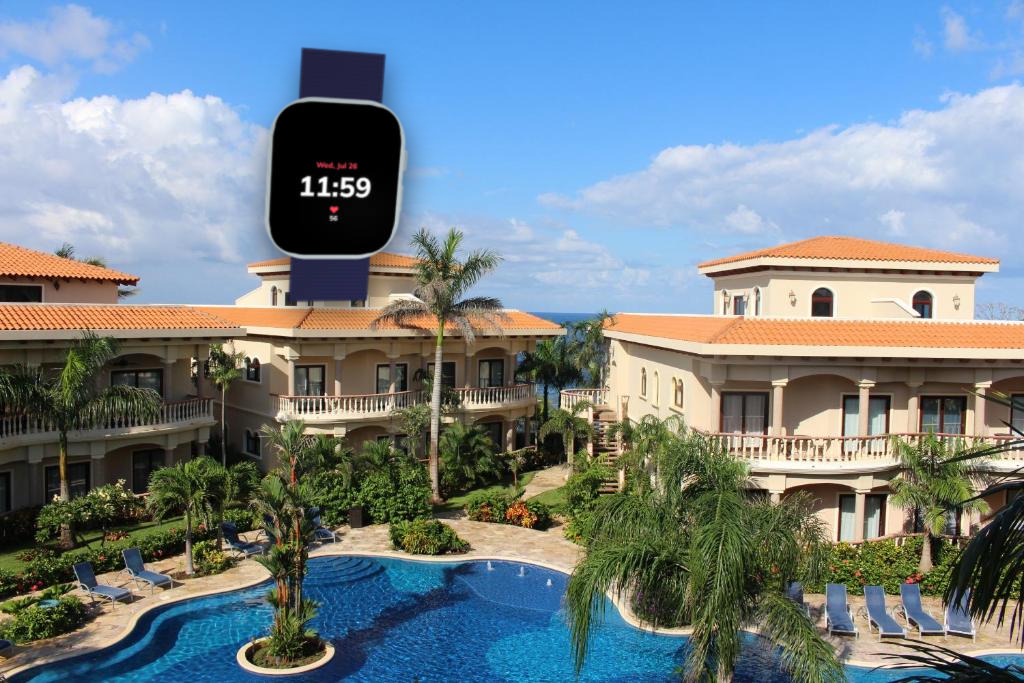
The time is 11,59
